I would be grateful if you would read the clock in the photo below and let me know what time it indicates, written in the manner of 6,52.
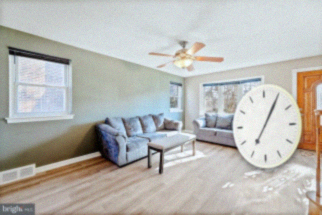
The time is 7,05
